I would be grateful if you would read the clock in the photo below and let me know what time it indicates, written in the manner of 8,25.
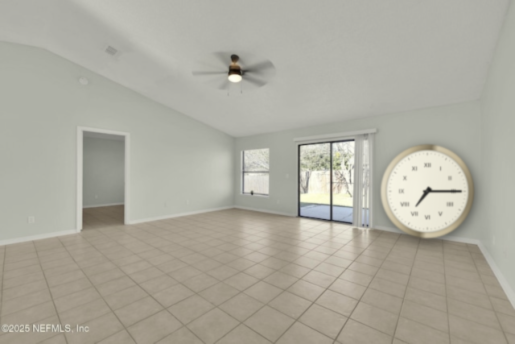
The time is 7,15
